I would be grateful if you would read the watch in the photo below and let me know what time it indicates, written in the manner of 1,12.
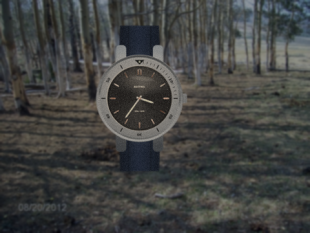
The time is 3,36
